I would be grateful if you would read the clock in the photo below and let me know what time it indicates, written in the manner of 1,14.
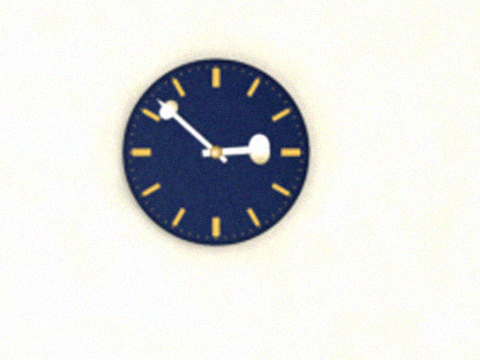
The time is 2,52
